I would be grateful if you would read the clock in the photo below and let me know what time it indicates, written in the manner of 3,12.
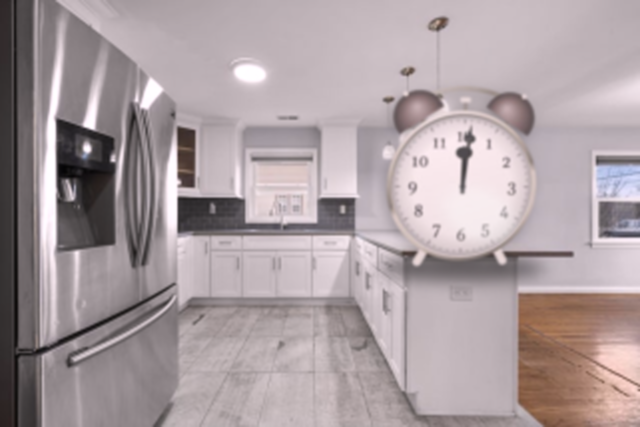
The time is 12,01
